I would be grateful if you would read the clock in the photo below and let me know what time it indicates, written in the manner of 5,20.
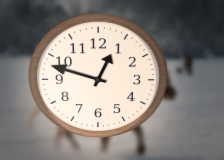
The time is 12,48
